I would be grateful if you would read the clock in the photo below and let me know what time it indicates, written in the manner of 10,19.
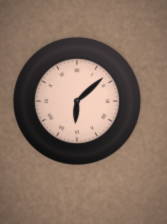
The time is 6,08
